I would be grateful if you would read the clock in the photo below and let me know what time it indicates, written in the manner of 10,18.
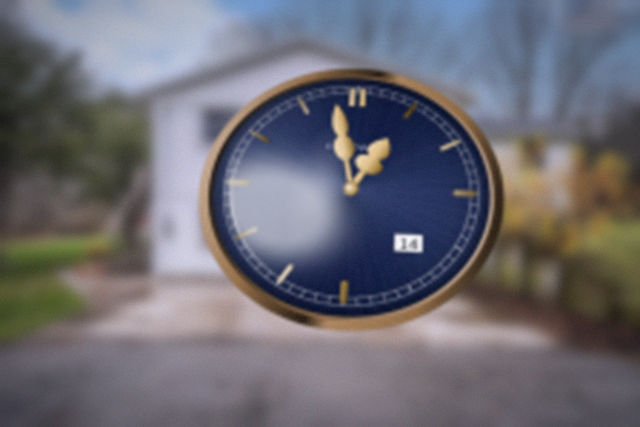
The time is 12,58
